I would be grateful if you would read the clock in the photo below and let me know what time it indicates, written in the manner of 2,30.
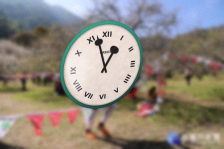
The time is 12,57
